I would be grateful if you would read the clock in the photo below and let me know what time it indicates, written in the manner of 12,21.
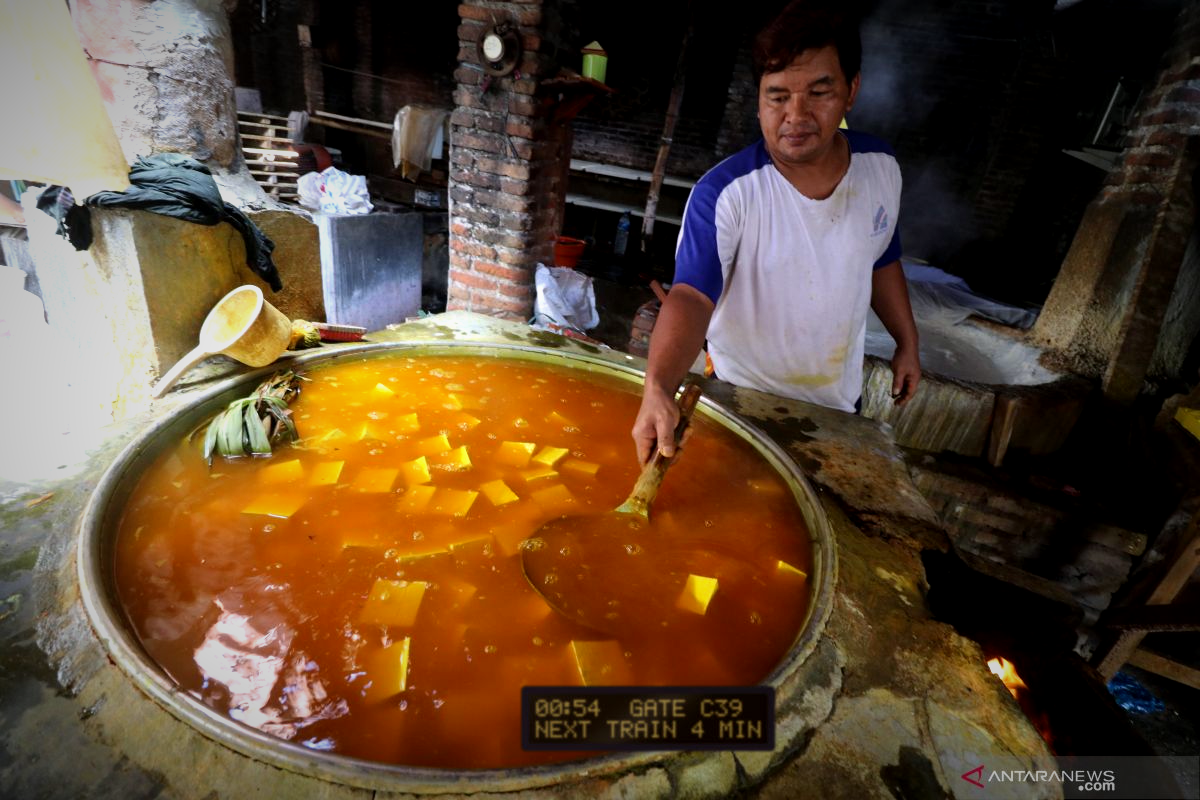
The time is 0,54
